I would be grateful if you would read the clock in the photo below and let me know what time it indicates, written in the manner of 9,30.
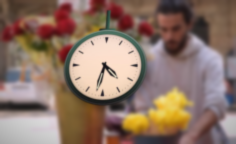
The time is 4,32
